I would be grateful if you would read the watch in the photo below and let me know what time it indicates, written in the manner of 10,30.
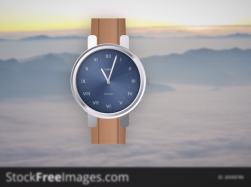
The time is 11,03
